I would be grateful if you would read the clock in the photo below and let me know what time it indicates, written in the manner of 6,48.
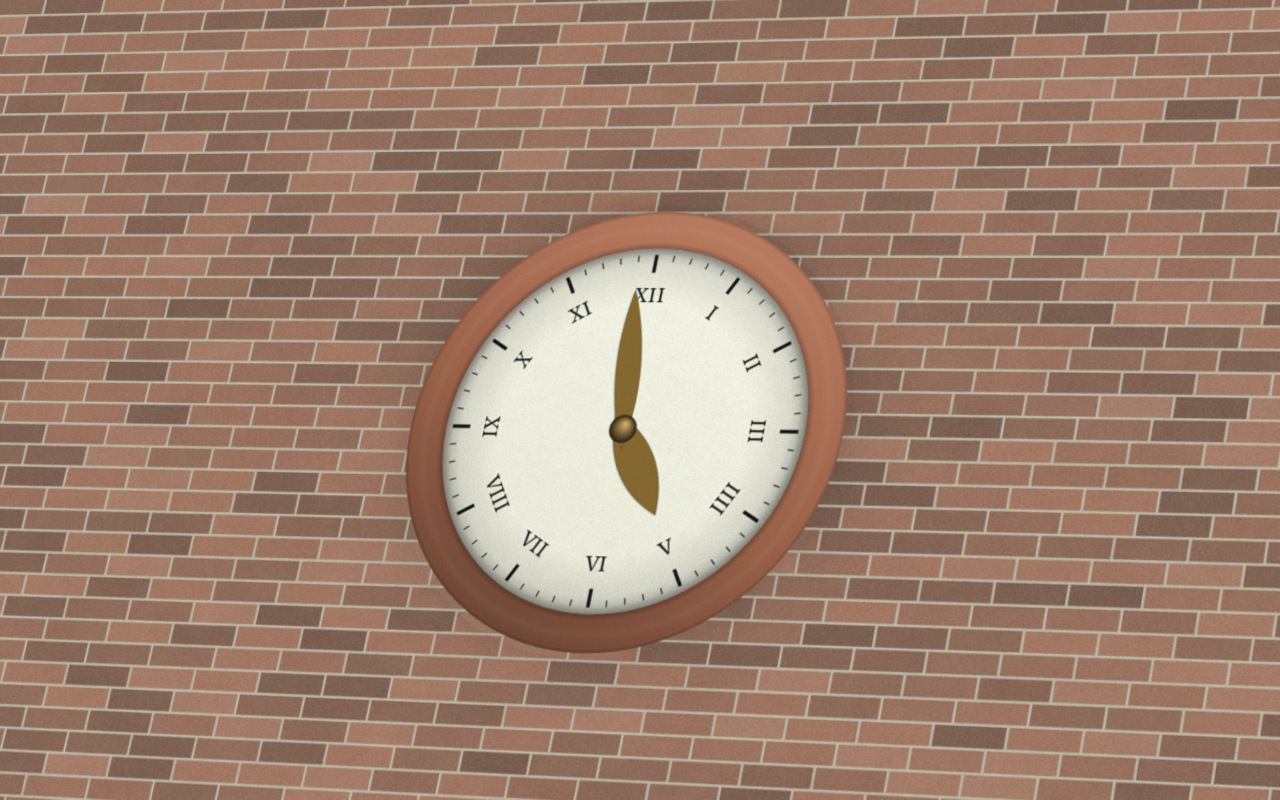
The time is 4,59
